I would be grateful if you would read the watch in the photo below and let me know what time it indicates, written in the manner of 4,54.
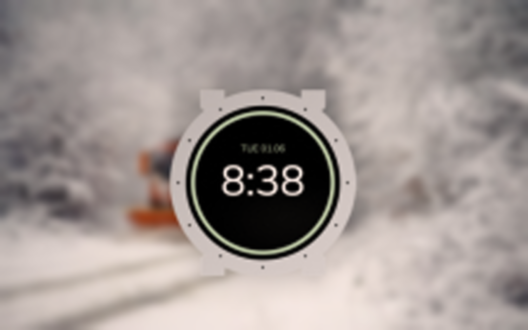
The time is 8,38
